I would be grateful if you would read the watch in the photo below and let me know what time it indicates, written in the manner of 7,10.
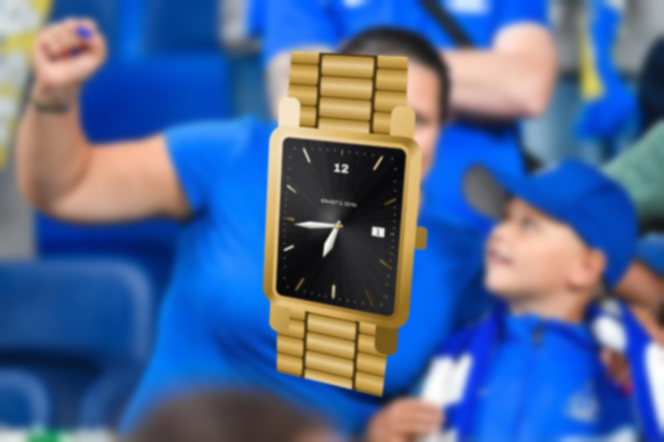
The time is 6,44
